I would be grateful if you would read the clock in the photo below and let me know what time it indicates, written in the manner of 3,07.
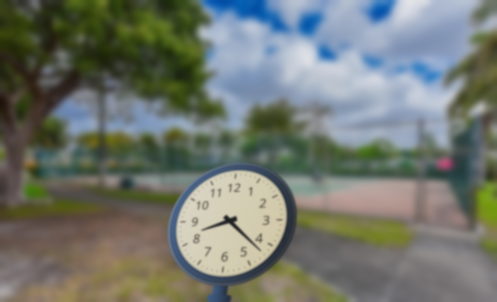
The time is 8,22
